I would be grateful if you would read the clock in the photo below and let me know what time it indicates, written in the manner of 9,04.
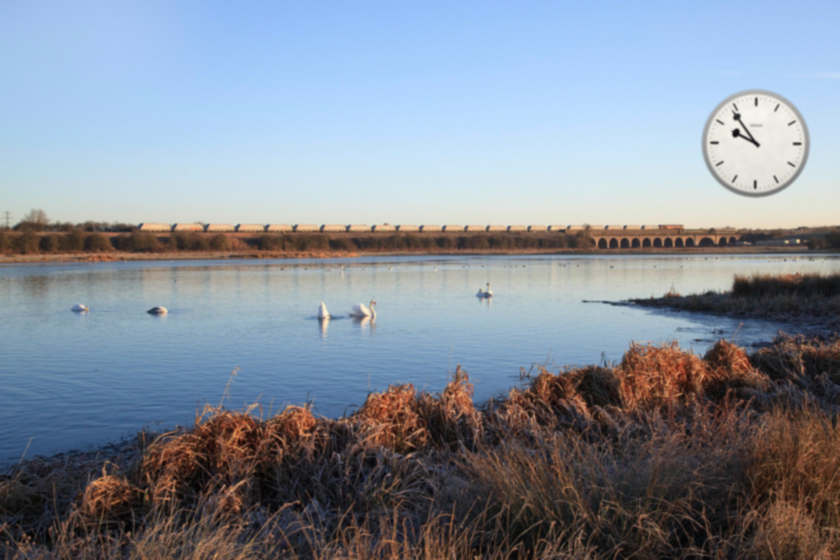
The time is 9,54
